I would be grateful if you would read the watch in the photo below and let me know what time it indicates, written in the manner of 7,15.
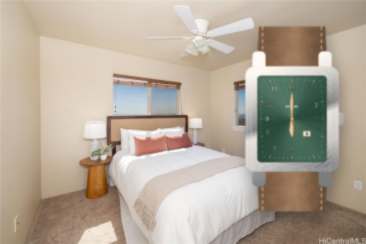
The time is 6,00
